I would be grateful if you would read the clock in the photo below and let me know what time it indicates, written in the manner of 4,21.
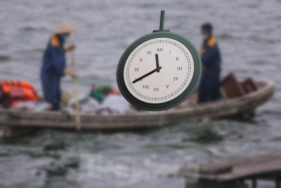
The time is 11,40
